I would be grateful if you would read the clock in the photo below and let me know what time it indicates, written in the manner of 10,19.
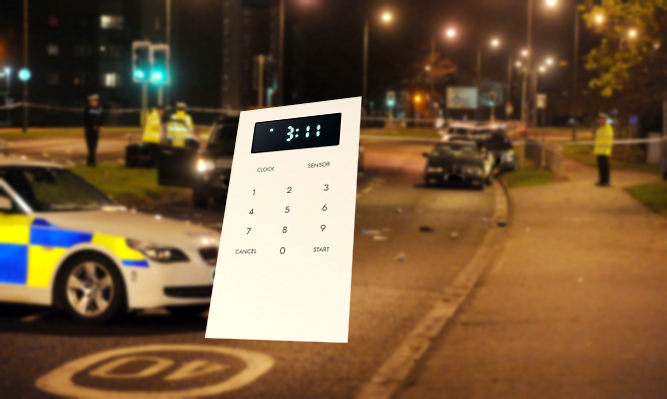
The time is 3,11
